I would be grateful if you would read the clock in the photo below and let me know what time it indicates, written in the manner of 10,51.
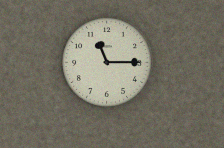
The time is 11,15
